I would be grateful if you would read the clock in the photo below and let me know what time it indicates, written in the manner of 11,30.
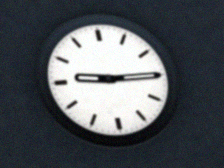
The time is 9,15
